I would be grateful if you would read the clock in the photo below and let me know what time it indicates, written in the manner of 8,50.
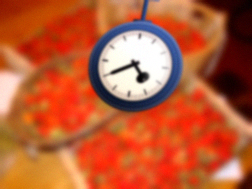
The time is 4,40
